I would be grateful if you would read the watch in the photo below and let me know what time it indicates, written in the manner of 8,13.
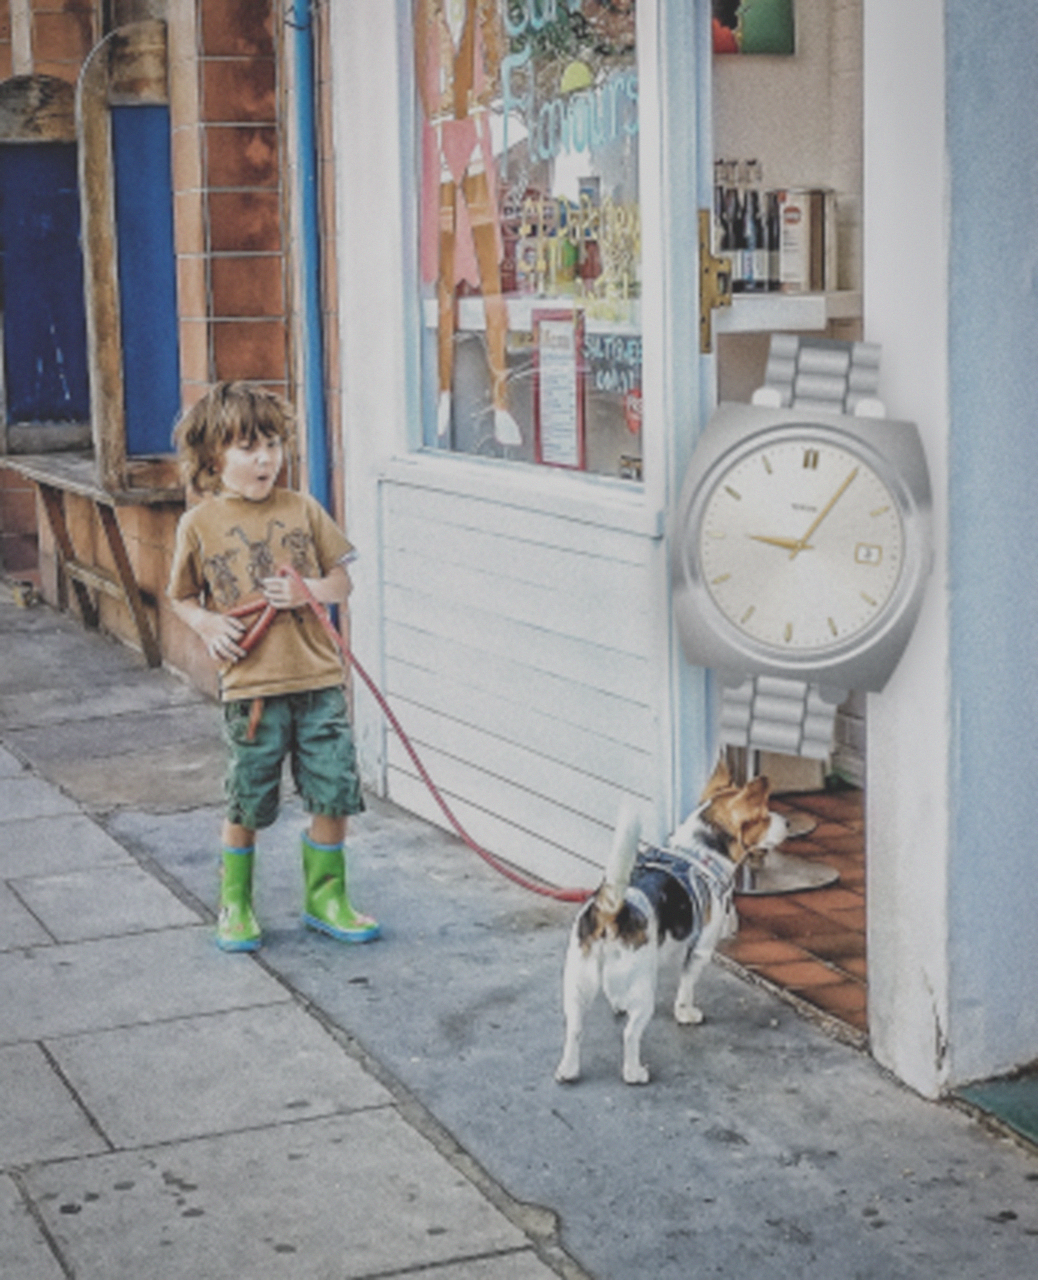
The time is 9,05
